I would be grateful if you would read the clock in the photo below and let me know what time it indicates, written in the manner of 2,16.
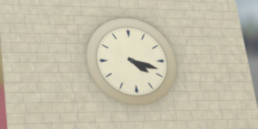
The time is 4,18
